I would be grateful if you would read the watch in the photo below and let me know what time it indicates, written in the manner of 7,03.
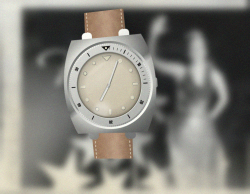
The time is 7,04
